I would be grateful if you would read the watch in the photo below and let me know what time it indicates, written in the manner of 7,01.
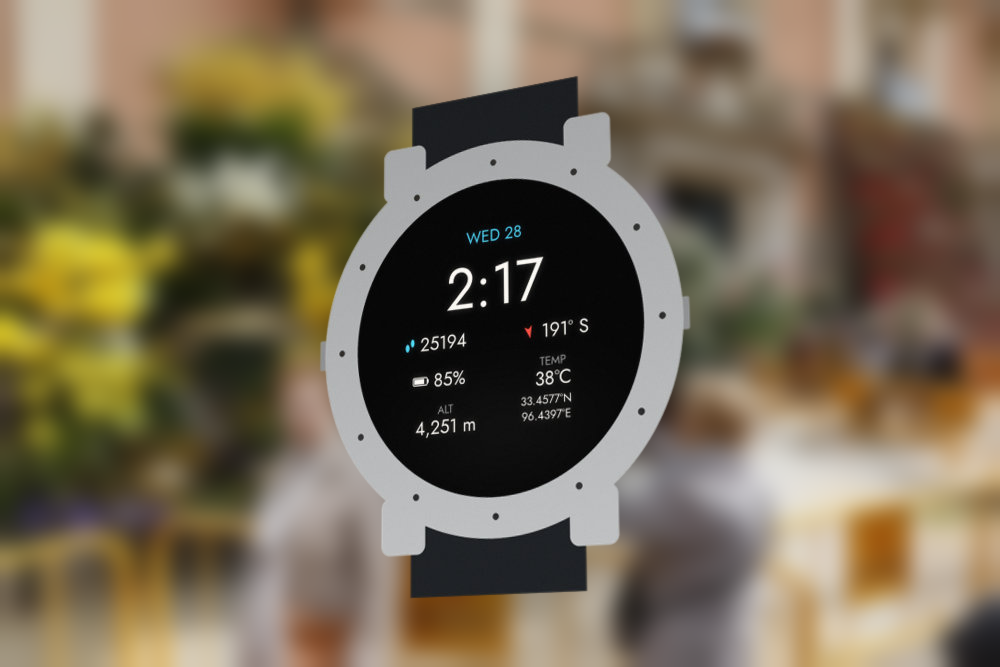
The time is 2,17
